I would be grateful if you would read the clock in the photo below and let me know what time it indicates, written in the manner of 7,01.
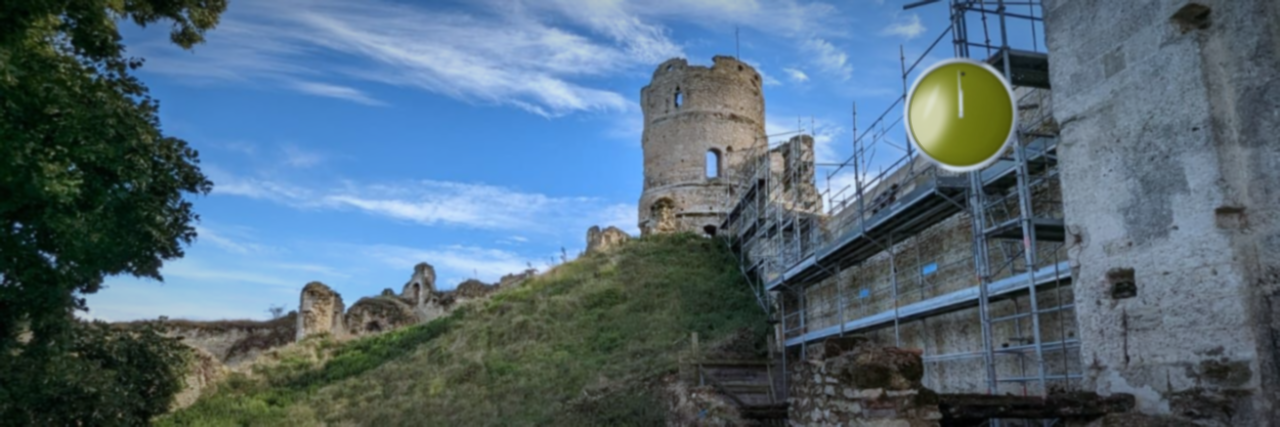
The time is 11,59
